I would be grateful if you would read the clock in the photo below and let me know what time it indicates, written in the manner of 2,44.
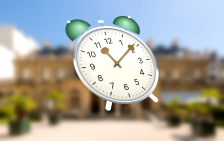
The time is 11,09
